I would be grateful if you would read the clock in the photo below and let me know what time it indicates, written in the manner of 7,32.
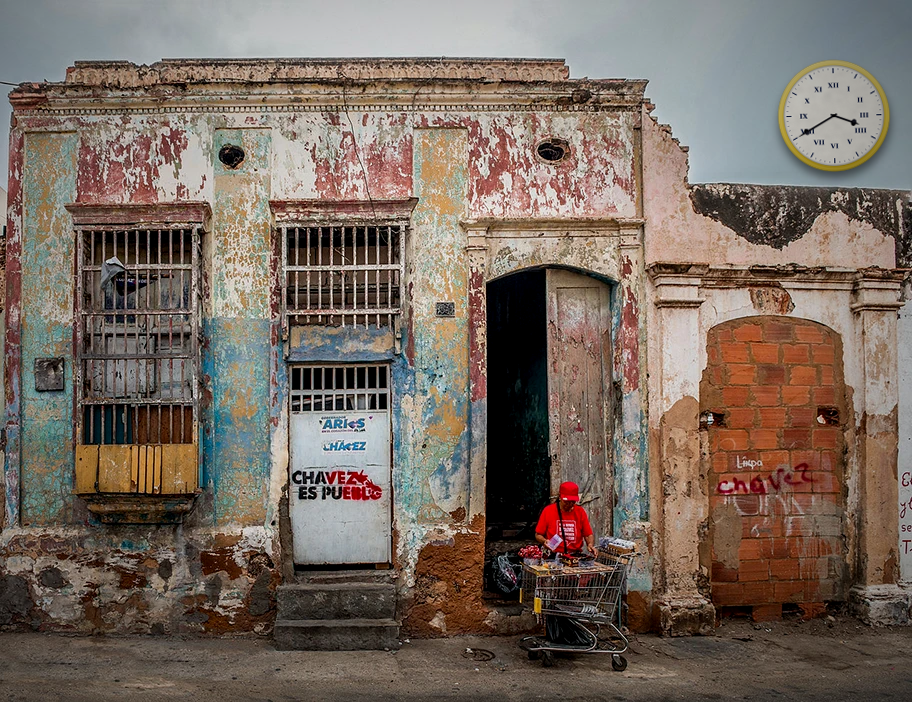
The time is 3,40
